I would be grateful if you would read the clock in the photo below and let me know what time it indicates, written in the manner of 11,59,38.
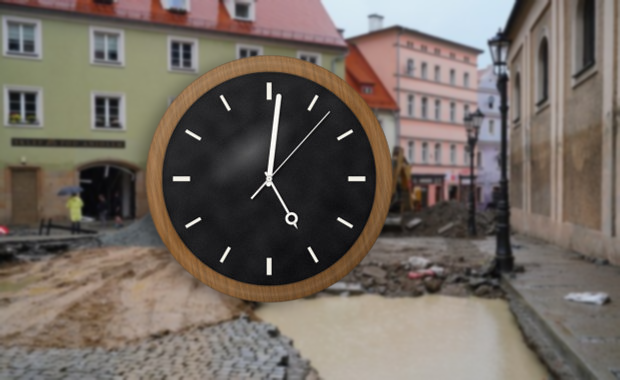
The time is 5,01,07
